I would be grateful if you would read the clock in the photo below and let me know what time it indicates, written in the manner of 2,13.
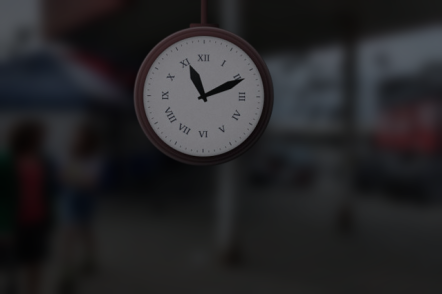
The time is 11,11
